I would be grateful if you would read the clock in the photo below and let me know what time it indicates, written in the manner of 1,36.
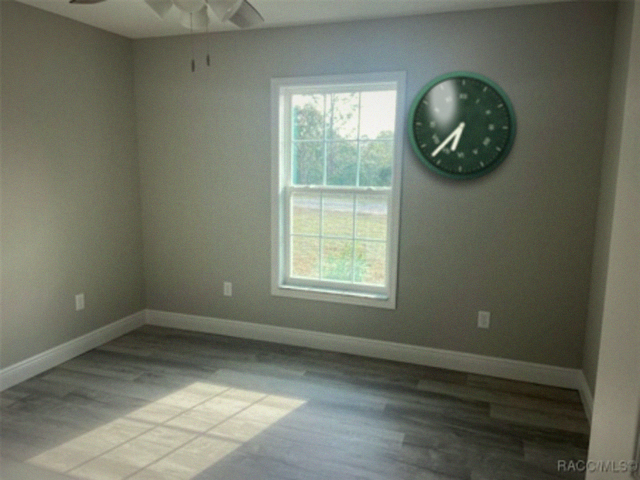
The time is 6,37
